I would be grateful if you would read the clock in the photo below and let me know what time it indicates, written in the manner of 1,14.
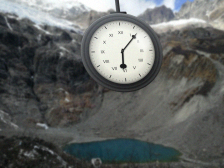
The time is 6,07
